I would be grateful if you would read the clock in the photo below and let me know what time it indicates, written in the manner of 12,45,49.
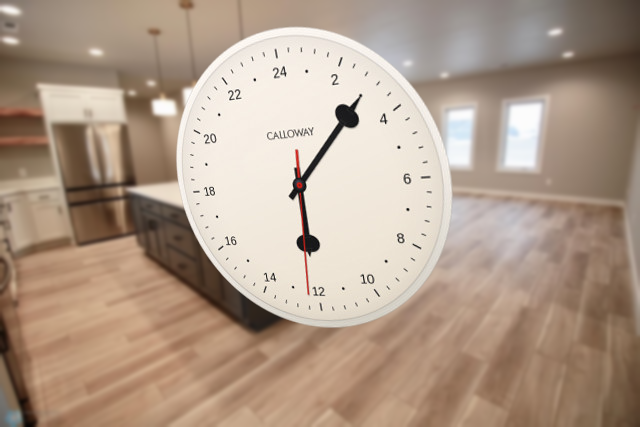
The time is 12,07,31
